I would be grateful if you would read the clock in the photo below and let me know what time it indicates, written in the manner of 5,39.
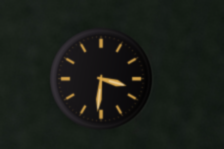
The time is 3,31
